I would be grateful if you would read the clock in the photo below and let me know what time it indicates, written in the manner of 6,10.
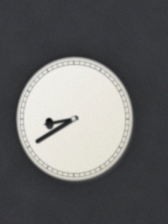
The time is 8,40
